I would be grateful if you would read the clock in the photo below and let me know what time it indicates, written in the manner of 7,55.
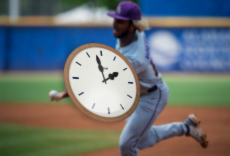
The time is 1,58
